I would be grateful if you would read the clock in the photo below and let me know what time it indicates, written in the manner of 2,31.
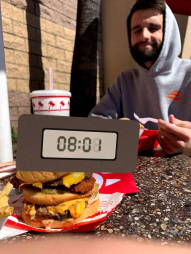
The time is 8,01
